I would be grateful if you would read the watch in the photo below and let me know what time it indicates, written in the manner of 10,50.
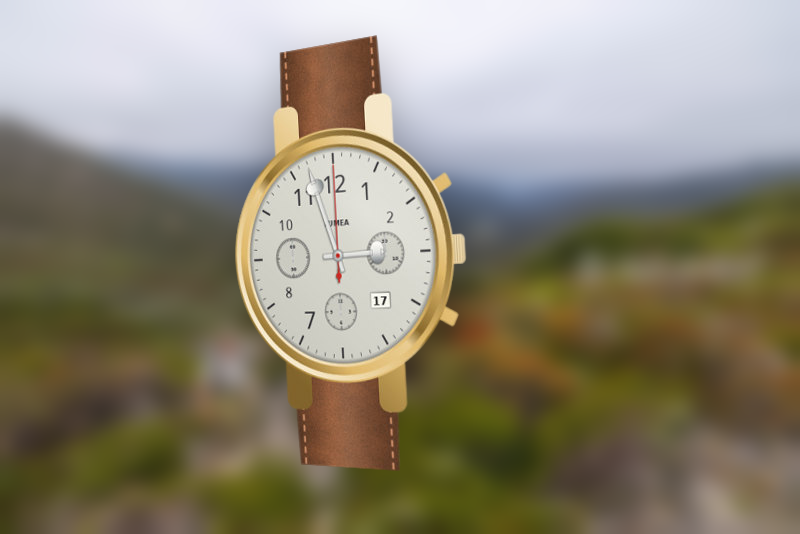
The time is 2,57
